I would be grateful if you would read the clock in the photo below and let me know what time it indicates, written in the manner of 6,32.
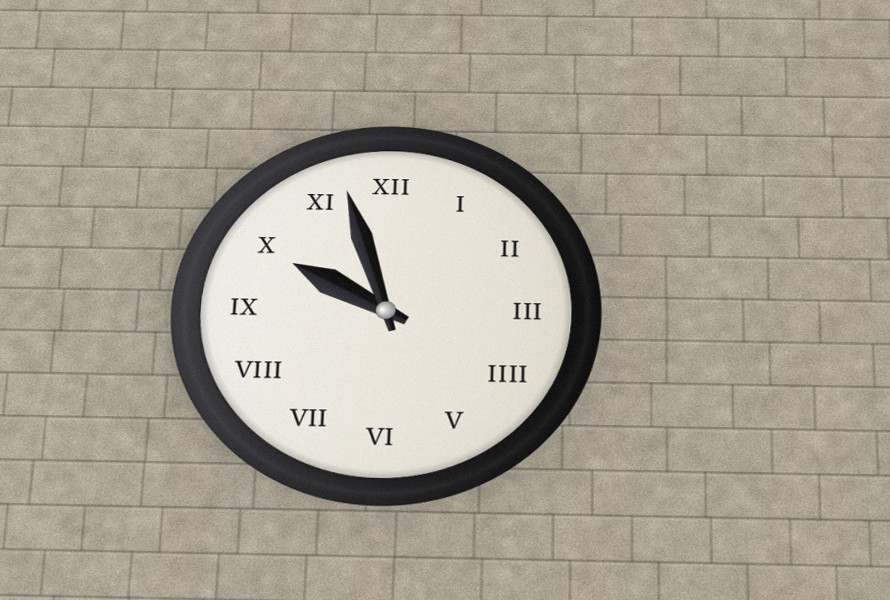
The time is 9,57
